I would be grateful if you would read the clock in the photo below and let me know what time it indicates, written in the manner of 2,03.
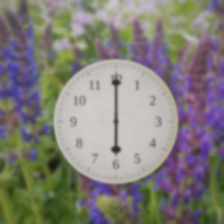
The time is 6,00
